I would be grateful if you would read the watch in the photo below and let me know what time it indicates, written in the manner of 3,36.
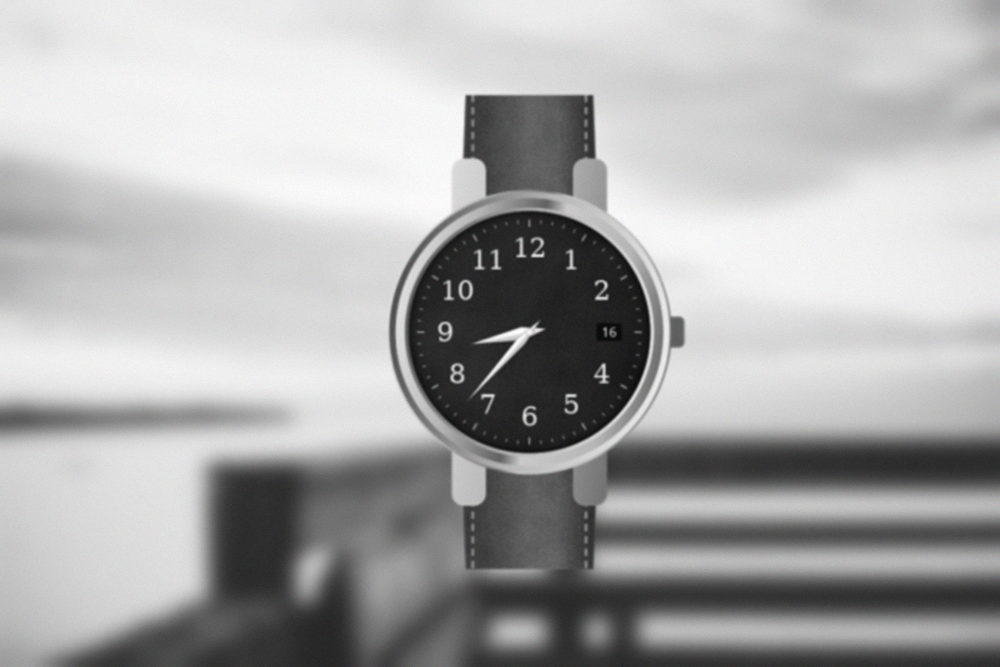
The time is 8,37
